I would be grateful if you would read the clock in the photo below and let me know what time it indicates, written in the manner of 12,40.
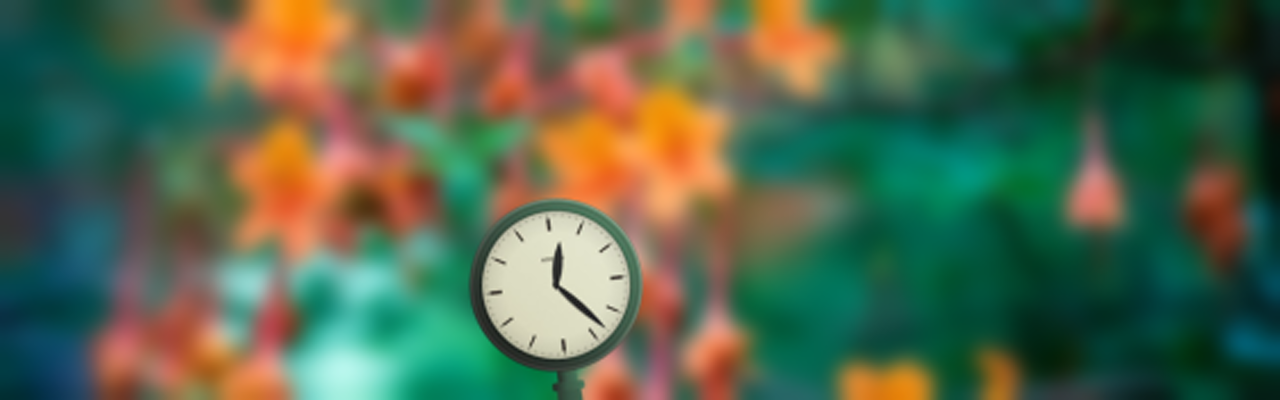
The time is 12,23
